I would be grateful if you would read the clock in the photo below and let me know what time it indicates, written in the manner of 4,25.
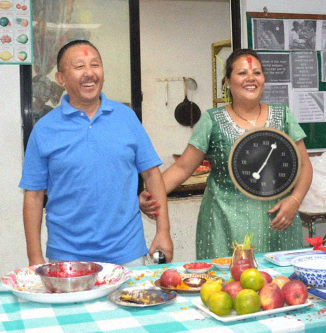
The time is 7,04
